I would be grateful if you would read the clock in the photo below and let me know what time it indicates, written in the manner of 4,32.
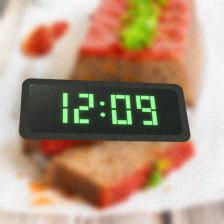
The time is 12,09
